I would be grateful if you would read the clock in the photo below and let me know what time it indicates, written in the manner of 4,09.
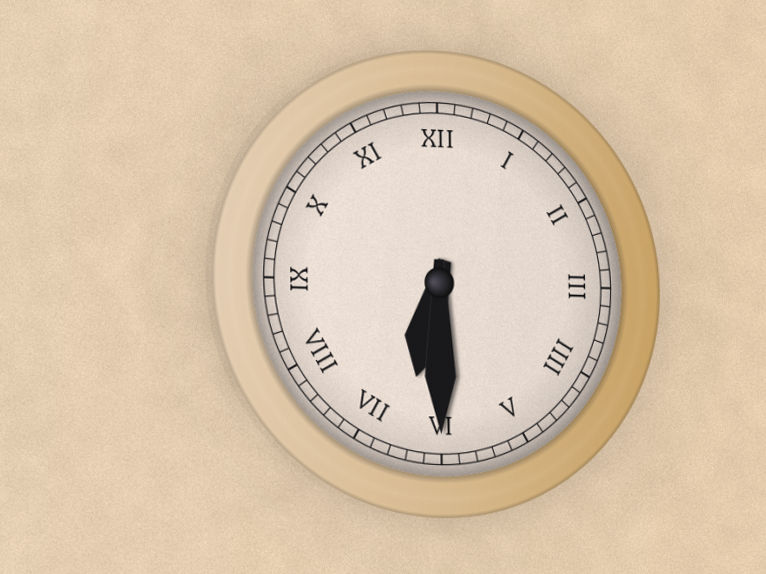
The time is 6,30
